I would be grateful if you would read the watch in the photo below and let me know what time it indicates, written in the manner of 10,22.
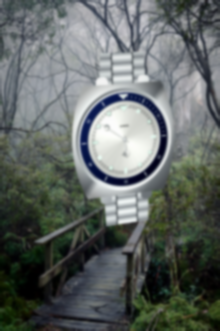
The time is 5,51
